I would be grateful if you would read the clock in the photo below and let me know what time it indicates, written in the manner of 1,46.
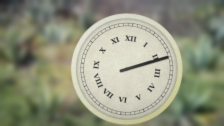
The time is 2,11
